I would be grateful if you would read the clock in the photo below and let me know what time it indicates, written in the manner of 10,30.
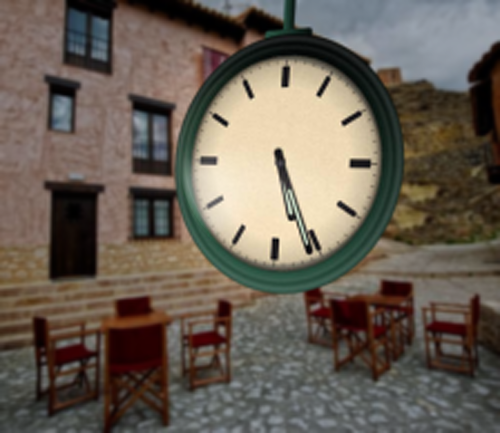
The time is 5,26
